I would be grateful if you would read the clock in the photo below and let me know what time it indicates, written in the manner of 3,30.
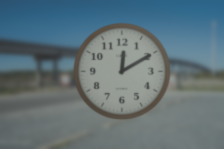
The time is 12,10
